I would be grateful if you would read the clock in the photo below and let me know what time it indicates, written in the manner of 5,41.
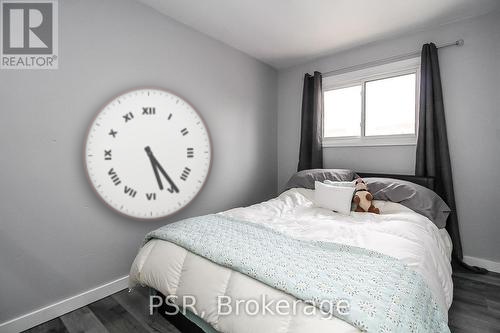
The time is 5,24
